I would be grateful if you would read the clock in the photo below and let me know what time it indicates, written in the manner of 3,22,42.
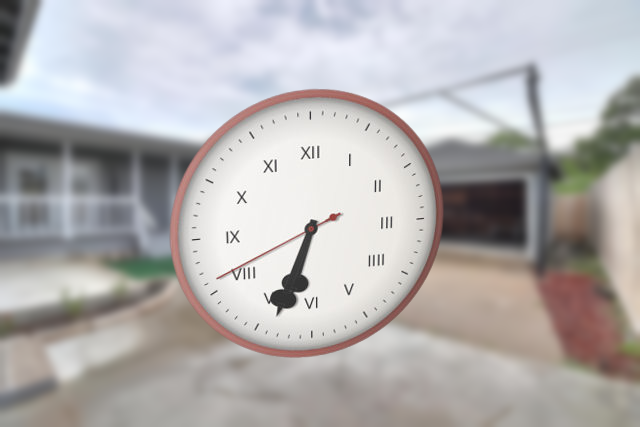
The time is 6,33,41
